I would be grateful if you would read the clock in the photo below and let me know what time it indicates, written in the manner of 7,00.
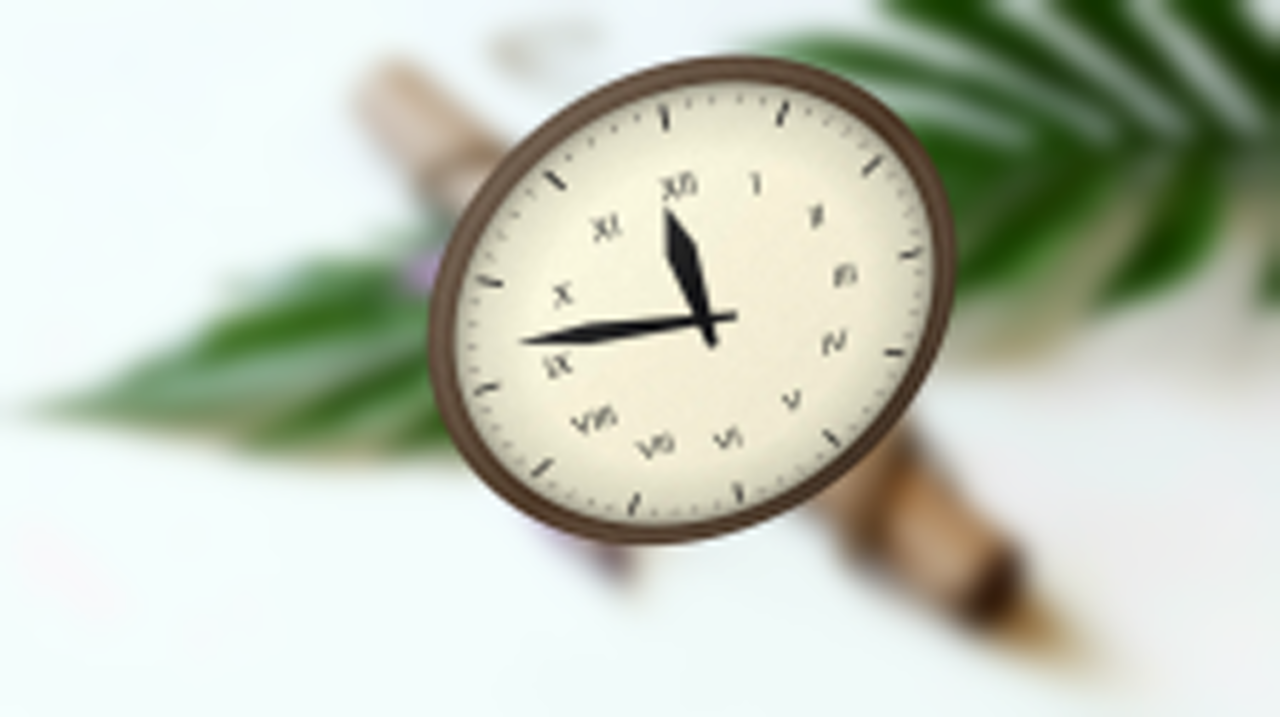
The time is 11,47
